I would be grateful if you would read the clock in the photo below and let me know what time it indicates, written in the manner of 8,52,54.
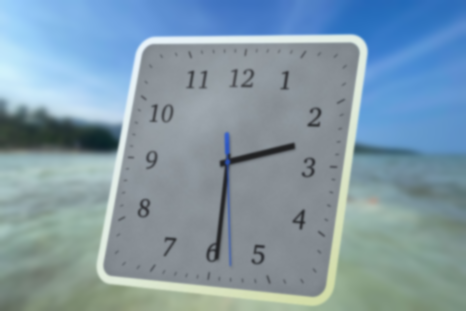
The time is 2,29,28
